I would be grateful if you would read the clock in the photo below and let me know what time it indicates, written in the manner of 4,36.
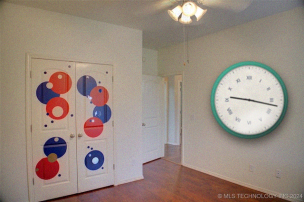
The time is 9,17
